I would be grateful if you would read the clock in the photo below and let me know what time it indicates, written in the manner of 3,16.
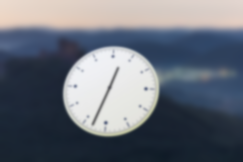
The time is 12,33
